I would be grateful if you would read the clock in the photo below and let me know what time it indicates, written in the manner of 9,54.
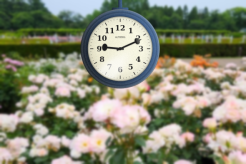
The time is 9,11
